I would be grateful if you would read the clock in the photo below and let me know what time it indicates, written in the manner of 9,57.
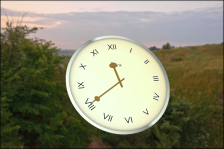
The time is 11,40
